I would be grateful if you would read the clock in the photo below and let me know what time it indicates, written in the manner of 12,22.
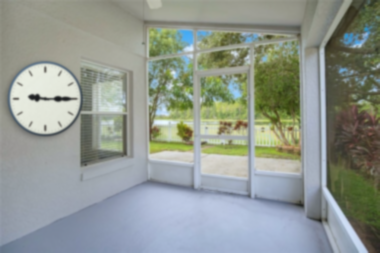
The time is 9,15
